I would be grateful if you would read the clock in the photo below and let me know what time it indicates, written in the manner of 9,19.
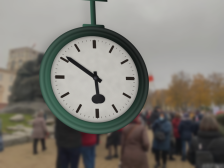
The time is 5,51
